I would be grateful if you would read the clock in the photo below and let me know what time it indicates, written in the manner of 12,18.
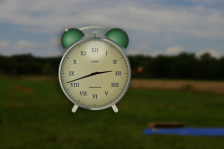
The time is 2,42
